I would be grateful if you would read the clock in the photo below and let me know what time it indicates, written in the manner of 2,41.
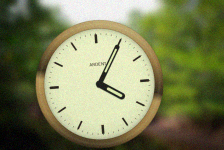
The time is 4,05
